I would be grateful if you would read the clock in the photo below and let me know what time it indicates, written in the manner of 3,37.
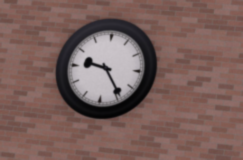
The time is 9,24
